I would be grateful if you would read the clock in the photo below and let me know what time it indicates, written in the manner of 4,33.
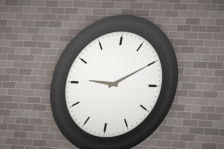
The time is 9,10
